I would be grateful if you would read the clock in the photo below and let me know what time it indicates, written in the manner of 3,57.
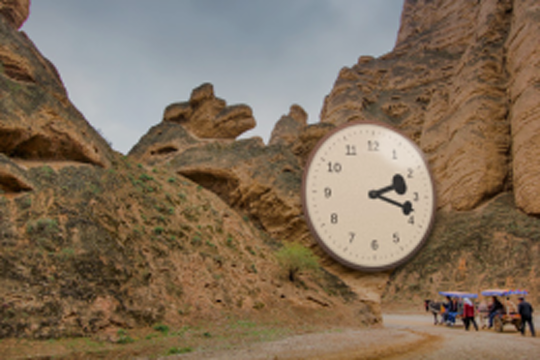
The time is 2,18
